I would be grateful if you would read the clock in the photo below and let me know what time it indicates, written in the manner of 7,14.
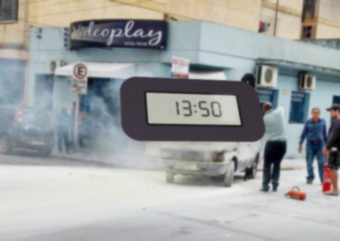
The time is 13,50
